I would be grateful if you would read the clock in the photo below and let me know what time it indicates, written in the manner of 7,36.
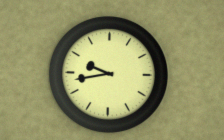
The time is 9,43
